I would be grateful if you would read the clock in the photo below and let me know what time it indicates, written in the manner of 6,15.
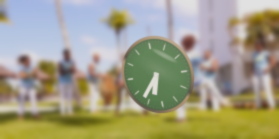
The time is 6,37
